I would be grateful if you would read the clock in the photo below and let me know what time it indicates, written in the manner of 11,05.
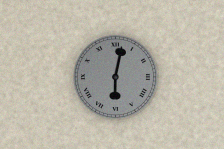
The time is 6,02
